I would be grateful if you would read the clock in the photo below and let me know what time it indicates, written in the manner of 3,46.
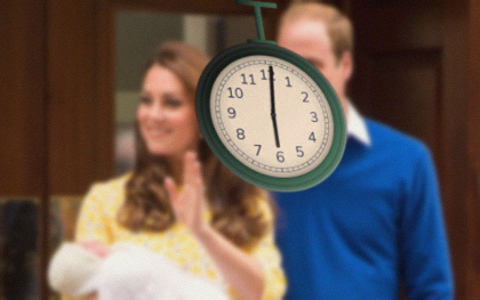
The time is 6,01
